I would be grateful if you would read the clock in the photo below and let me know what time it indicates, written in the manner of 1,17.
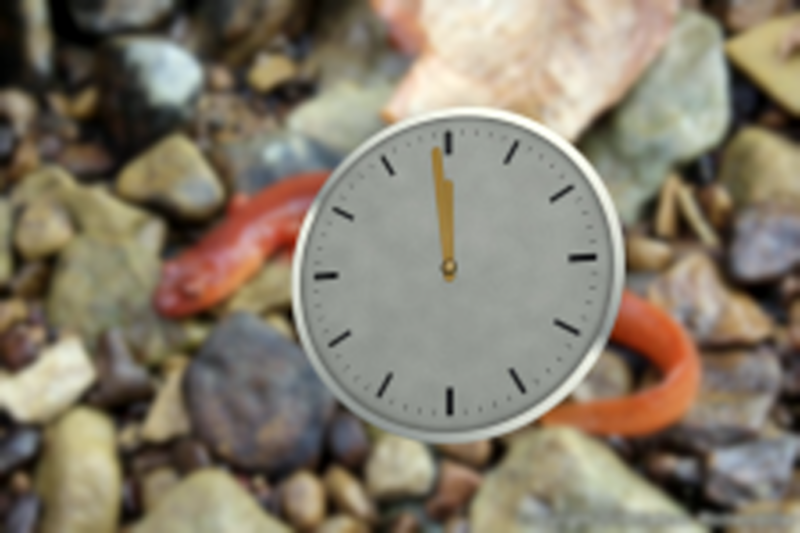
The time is 11,59
